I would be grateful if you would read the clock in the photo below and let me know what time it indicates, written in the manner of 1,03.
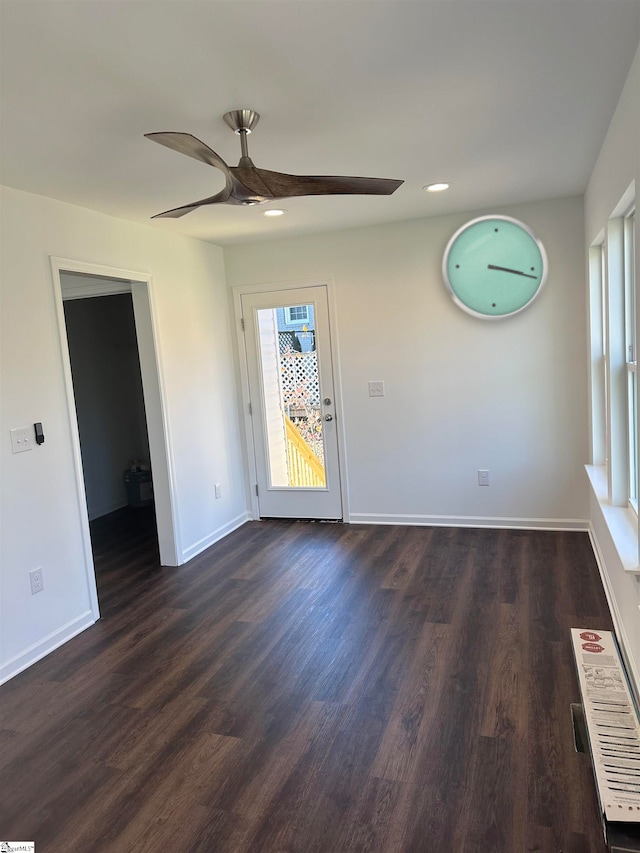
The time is 3,17
